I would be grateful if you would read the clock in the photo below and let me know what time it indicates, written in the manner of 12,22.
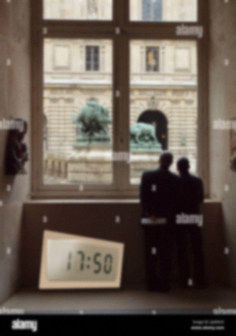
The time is 17,50
